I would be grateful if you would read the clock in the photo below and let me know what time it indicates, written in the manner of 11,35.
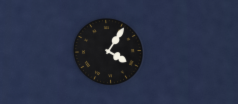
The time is 4,06
